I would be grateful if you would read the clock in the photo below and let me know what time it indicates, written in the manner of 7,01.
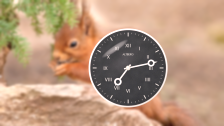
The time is 7,13
